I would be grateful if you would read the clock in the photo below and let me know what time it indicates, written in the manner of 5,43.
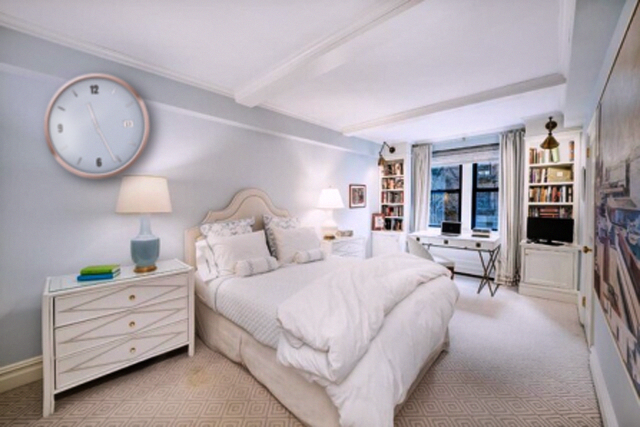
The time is 11,26
